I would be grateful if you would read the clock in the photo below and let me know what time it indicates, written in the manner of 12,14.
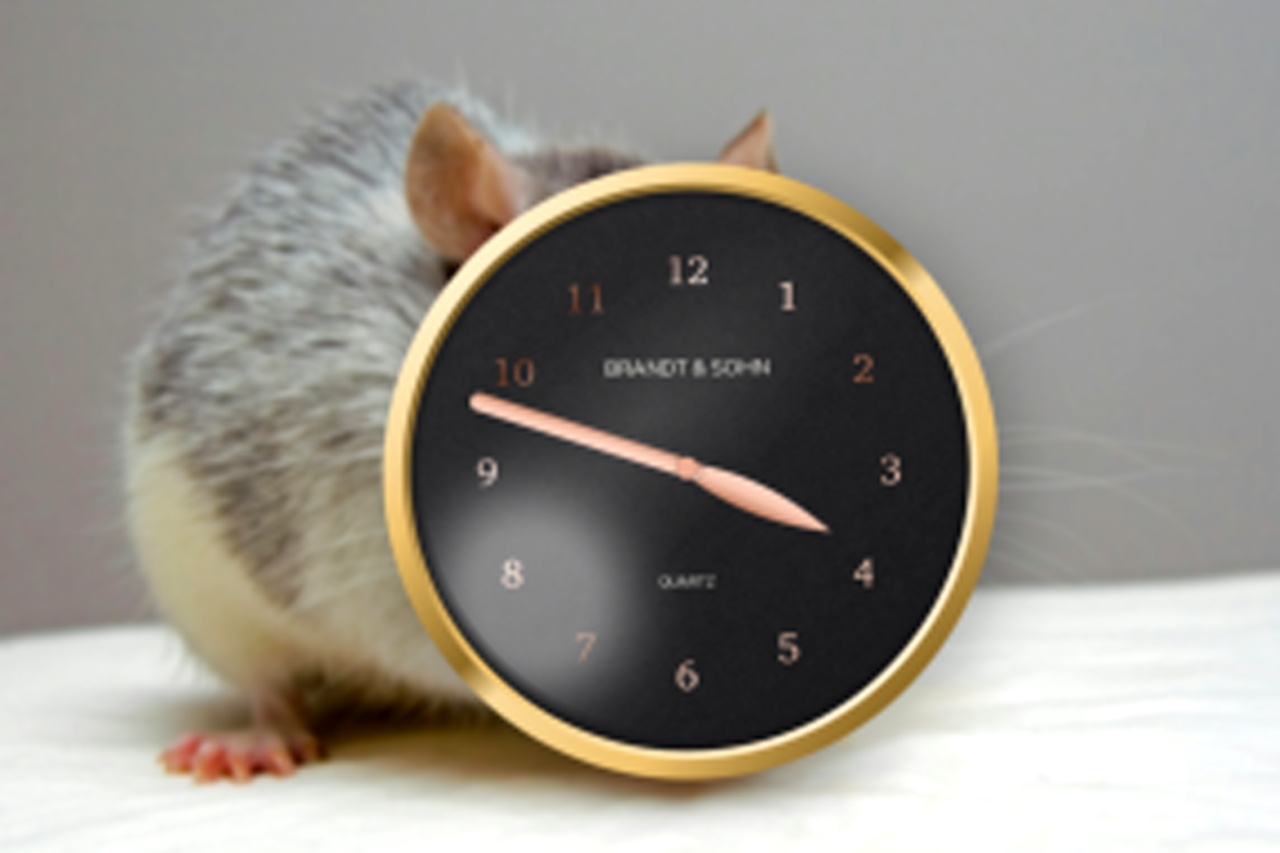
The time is 3,48
